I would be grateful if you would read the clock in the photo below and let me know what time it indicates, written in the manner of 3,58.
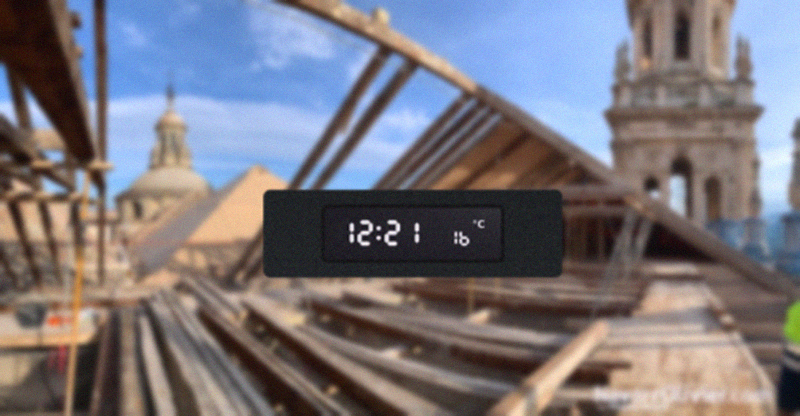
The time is 12,21
